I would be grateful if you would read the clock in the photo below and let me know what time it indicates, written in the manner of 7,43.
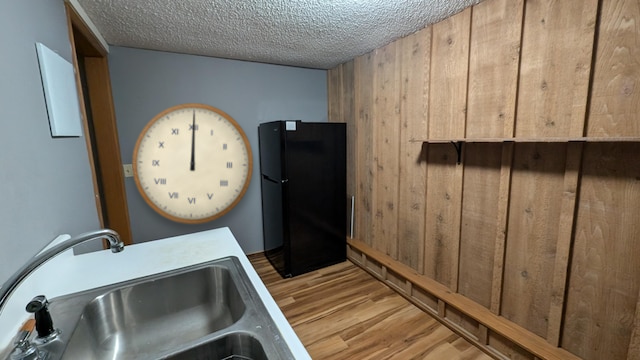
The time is 12,00
